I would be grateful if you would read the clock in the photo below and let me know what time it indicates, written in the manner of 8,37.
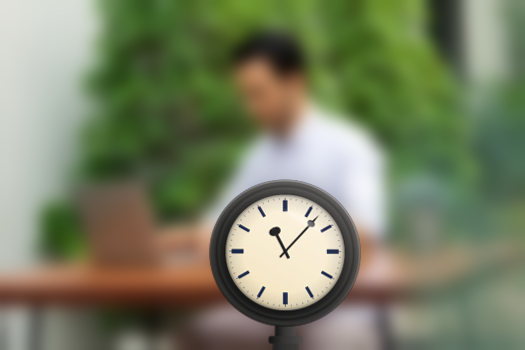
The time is 11,07
